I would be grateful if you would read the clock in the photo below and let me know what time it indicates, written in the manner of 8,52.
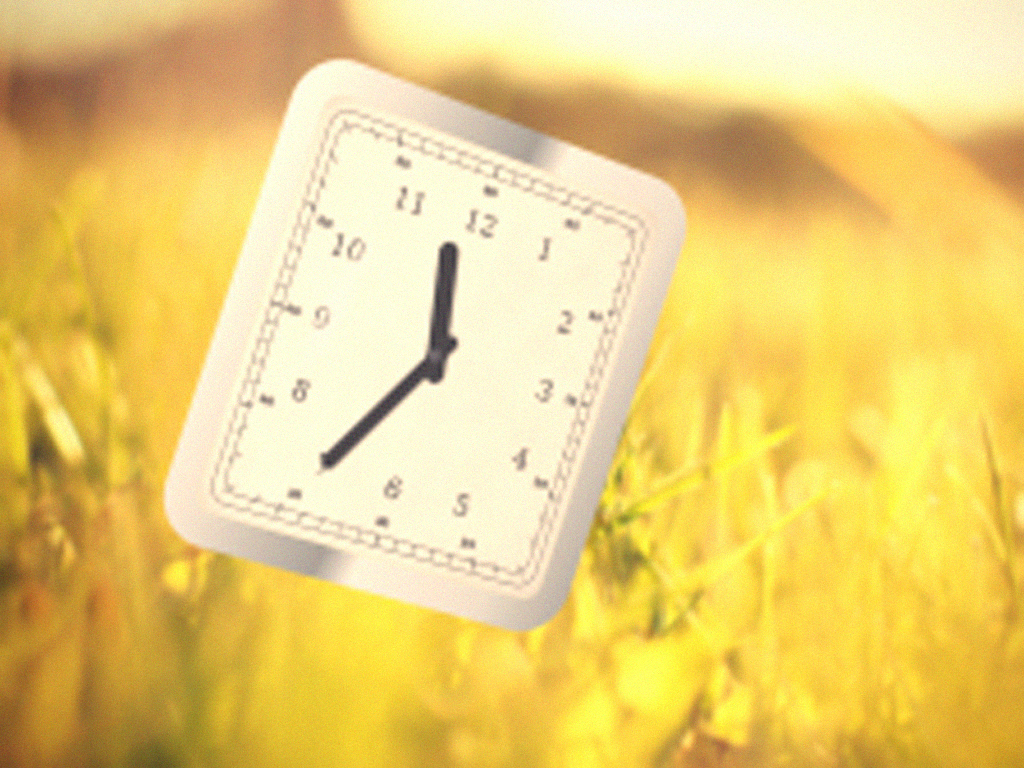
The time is 11,35
